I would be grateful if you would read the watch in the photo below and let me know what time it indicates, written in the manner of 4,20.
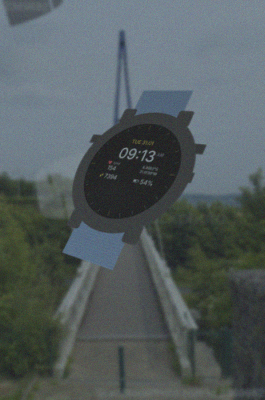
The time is 9,13
